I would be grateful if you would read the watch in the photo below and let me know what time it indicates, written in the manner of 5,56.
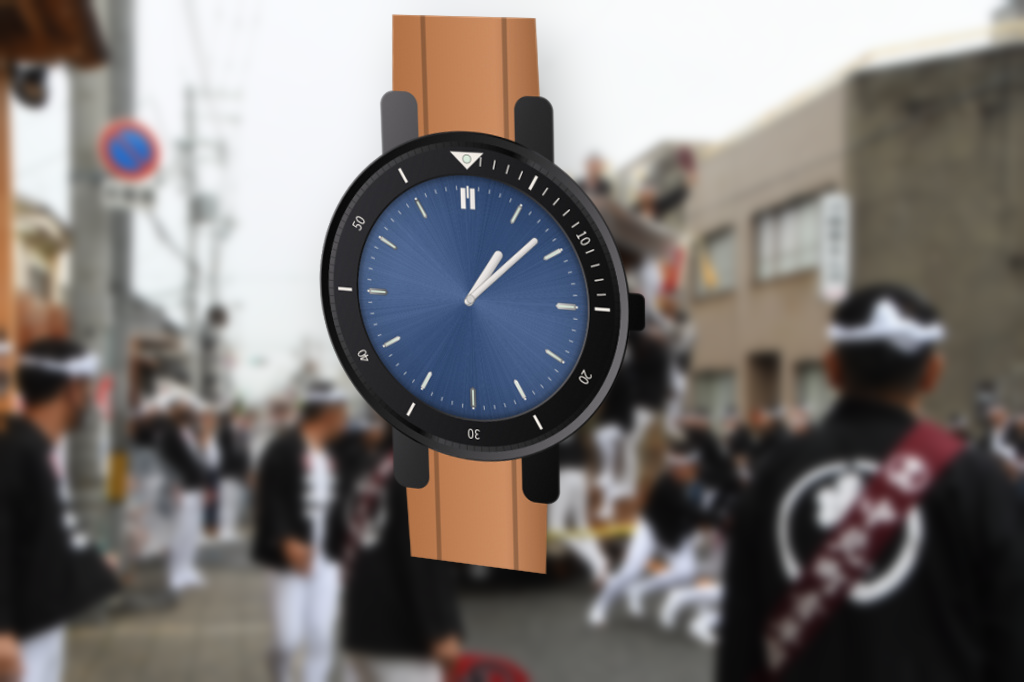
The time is 1,08
